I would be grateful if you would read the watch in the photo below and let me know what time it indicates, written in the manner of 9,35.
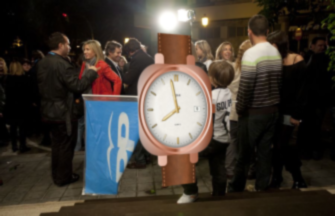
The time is 7,58
